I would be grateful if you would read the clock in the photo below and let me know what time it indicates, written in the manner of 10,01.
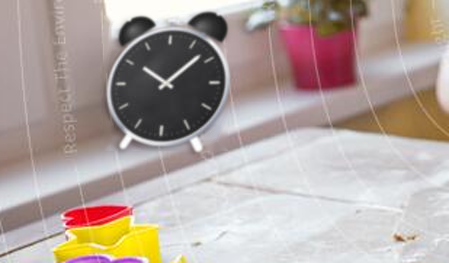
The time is 10,08
